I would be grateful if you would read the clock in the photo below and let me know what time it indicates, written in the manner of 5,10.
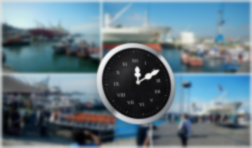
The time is 12,11
